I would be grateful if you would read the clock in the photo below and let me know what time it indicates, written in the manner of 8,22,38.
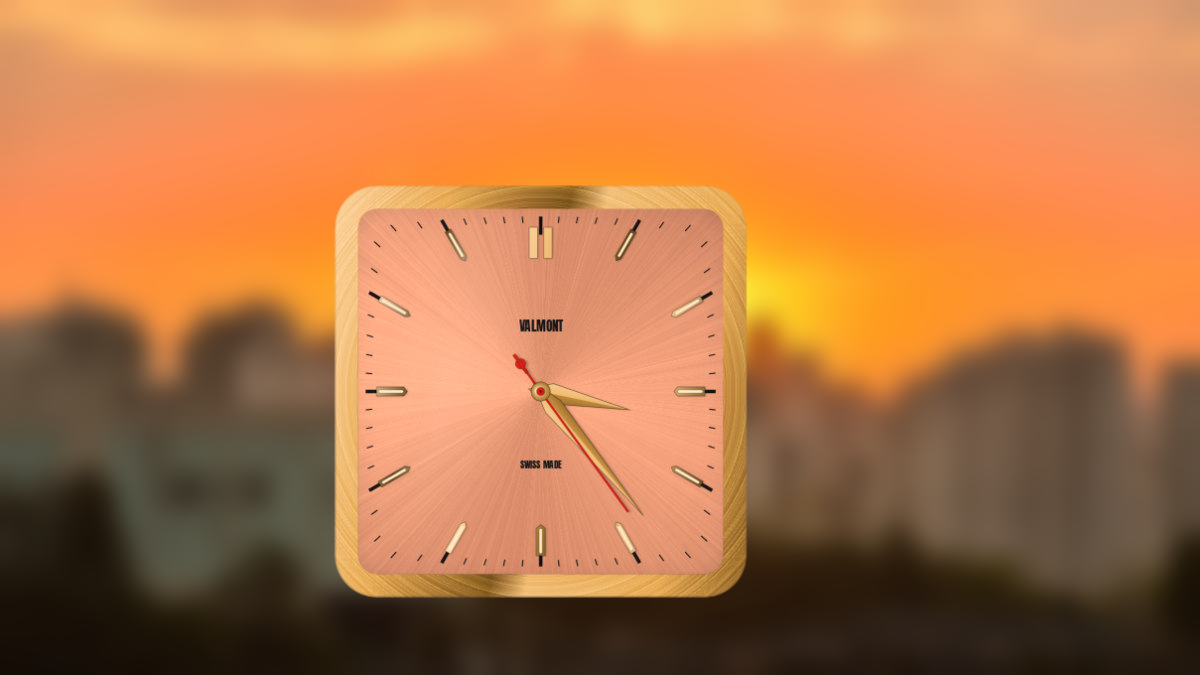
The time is 3,23,24
